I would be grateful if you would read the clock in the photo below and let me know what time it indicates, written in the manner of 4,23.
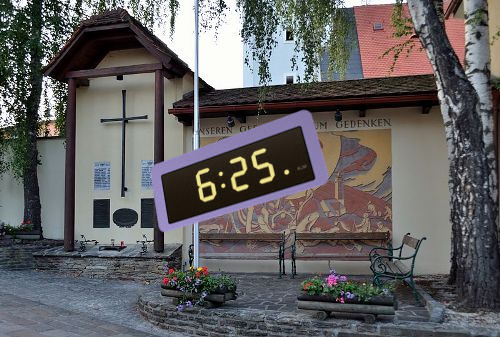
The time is 6,25
